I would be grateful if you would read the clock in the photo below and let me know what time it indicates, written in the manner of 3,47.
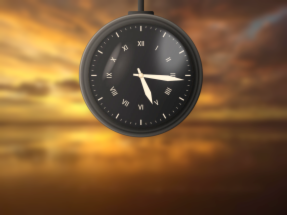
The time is 5,16
